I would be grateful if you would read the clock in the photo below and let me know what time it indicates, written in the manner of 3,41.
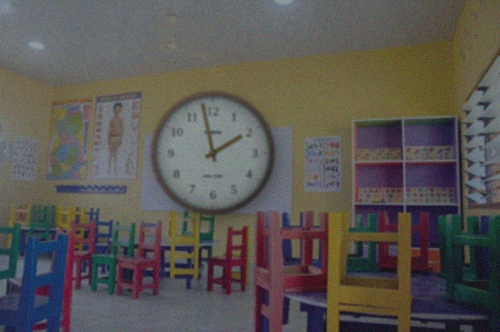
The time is 1,58
